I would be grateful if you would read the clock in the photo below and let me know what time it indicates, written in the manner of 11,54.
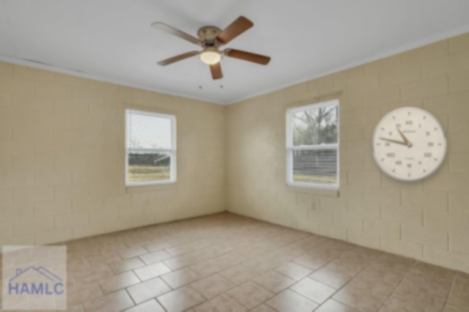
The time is 10,47
